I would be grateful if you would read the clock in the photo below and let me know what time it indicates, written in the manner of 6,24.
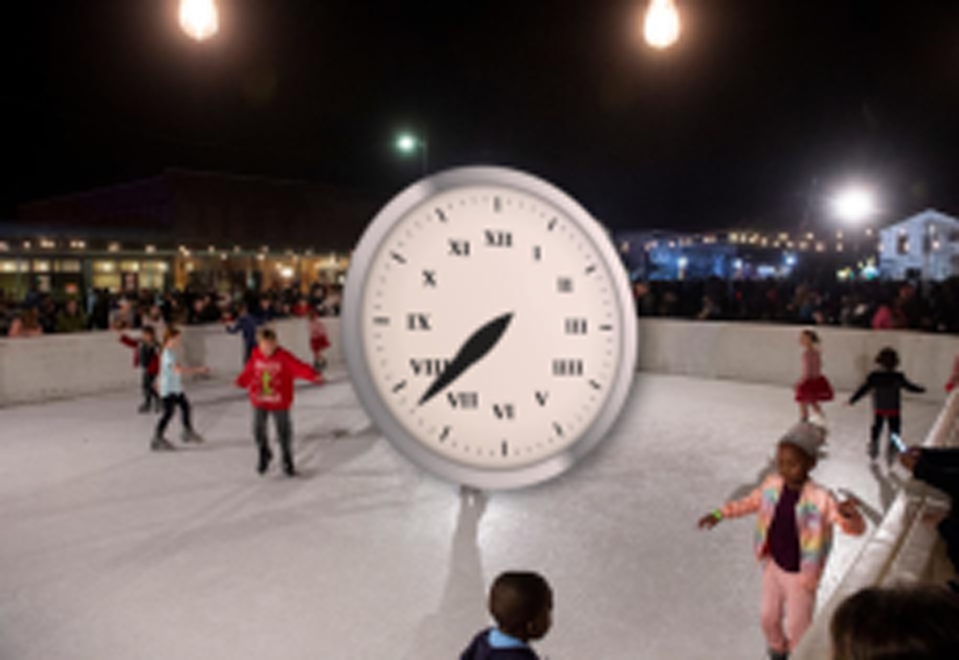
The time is 7,38
